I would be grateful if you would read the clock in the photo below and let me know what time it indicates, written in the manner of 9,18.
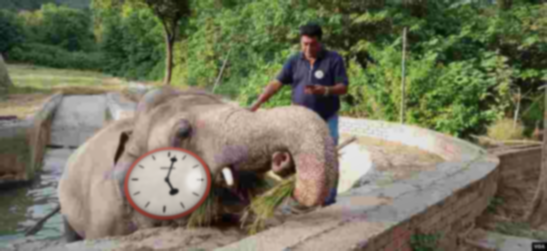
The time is 5,02
